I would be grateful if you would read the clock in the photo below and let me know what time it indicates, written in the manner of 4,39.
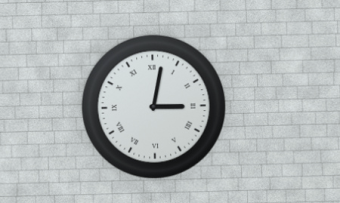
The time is 3,02
